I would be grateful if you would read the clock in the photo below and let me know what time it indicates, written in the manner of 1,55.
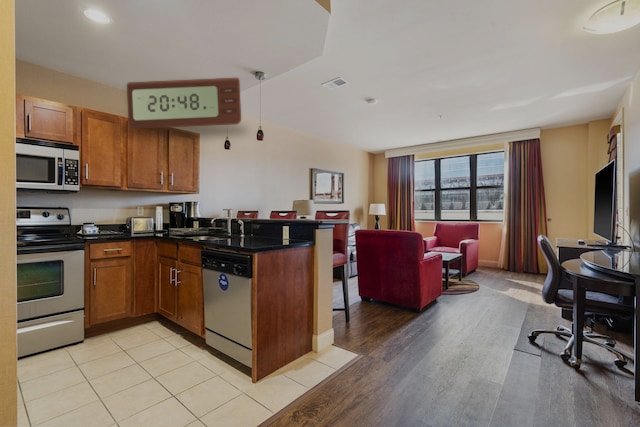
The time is 20,48
